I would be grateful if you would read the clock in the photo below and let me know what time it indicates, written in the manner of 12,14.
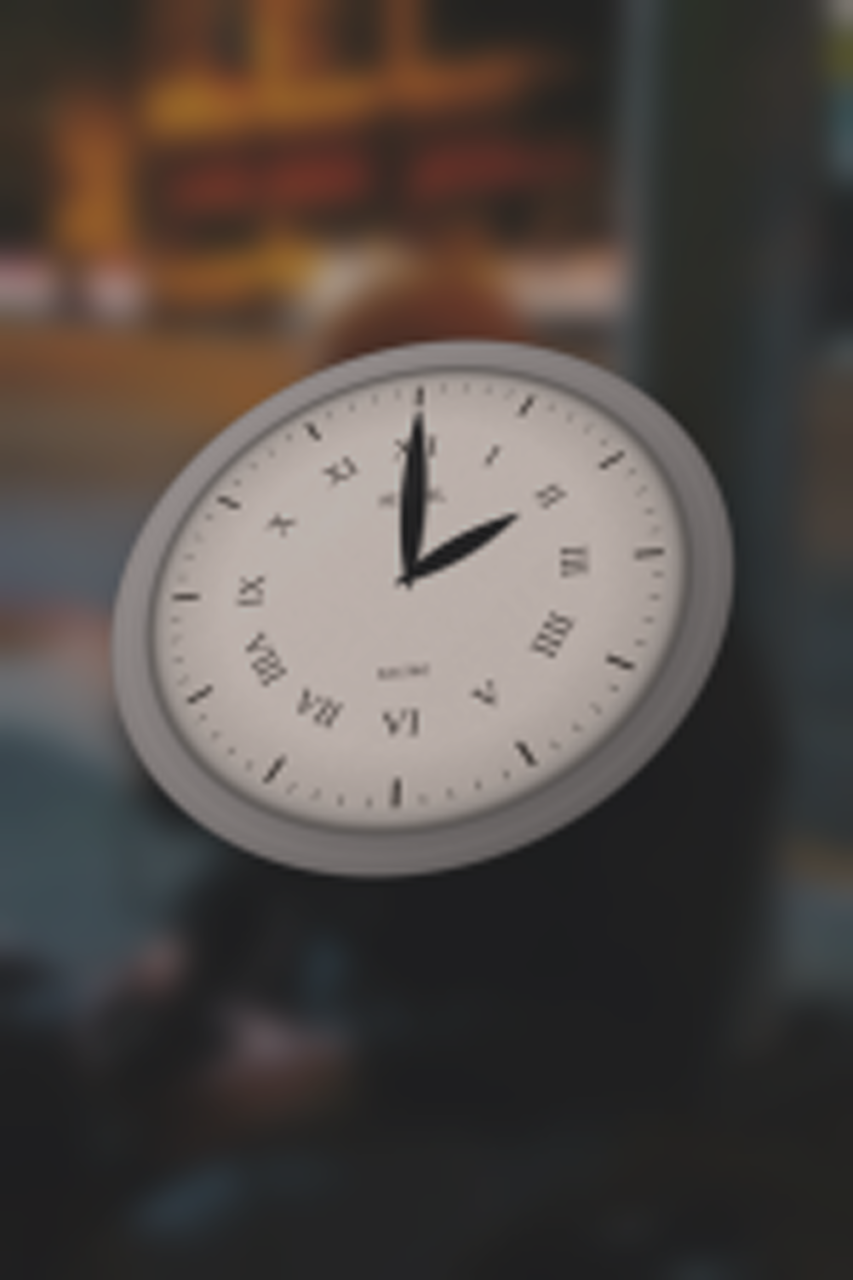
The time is 2,00
